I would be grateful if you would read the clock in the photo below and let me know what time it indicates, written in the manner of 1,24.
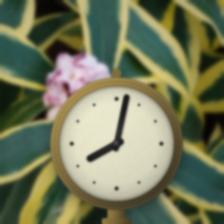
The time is 8,02
